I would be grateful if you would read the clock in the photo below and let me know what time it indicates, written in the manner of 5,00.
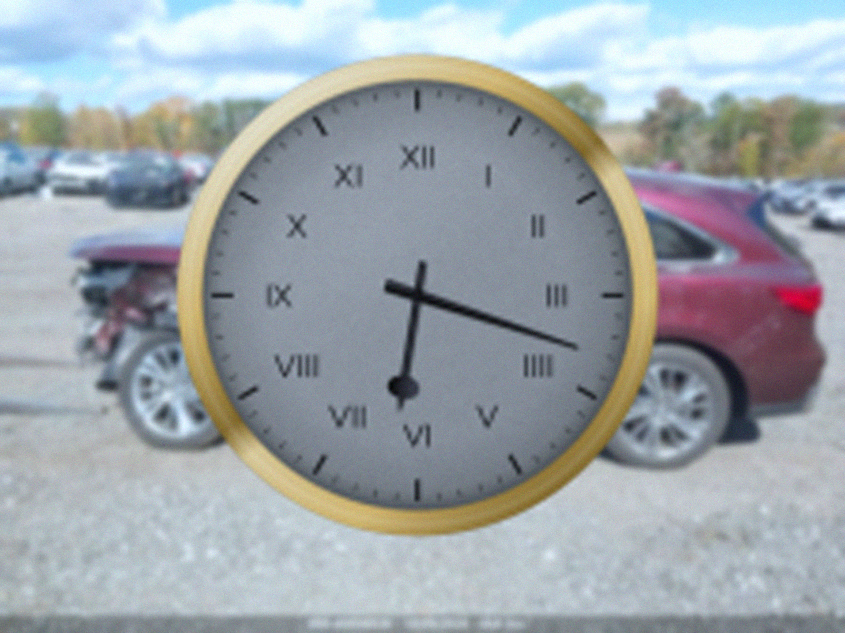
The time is 6,18
